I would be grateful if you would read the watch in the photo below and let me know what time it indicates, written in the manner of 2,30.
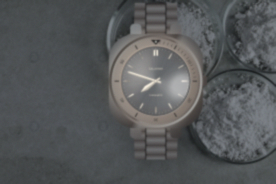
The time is 7,48
